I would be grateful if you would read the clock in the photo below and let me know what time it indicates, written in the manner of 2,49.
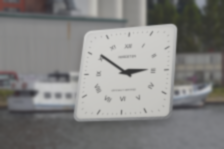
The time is 2,51
